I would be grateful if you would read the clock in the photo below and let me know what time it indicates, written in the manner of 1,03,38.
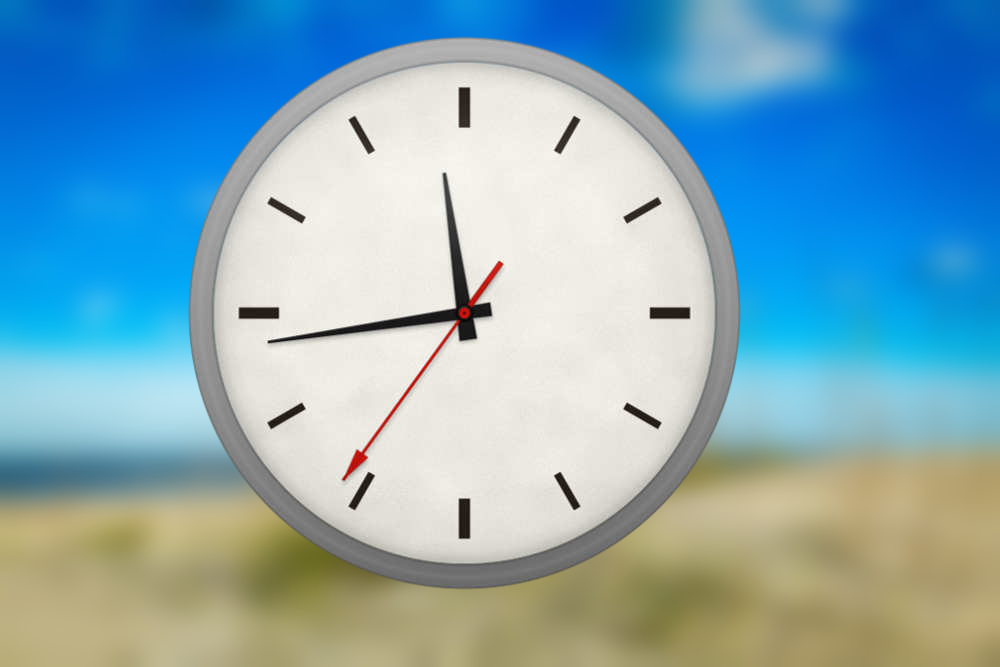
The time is 11,43,36
